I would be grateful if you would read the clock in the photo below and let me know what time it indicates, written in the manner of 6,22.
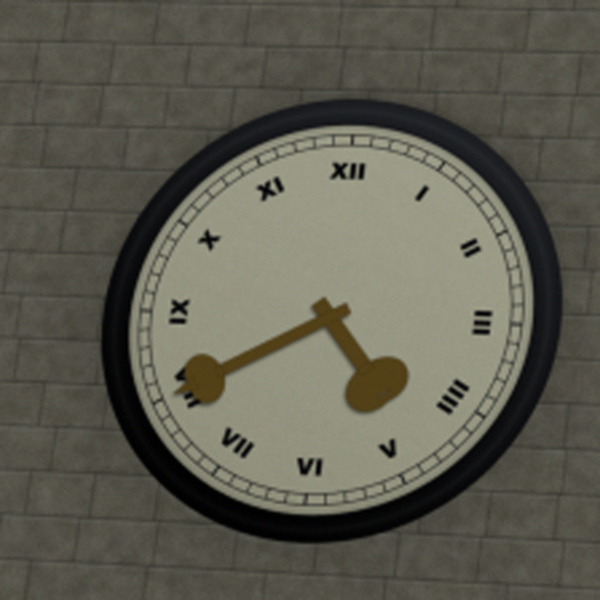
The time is 4,40
